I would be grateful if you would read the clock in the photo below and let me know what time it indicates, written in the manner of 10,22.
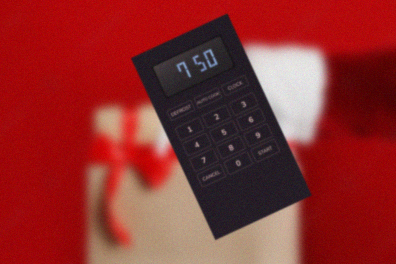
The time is 7,50
